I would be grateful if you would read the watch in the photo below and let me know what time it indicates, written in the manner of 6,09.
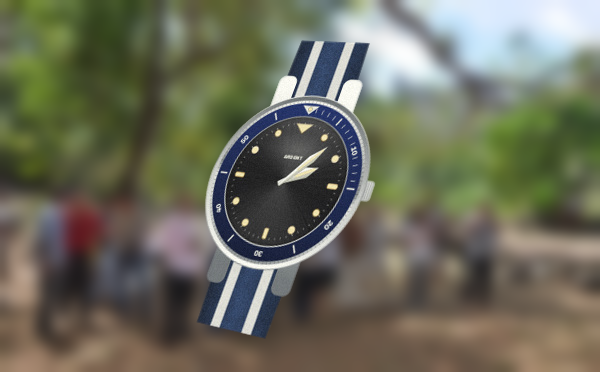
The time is 2,07
